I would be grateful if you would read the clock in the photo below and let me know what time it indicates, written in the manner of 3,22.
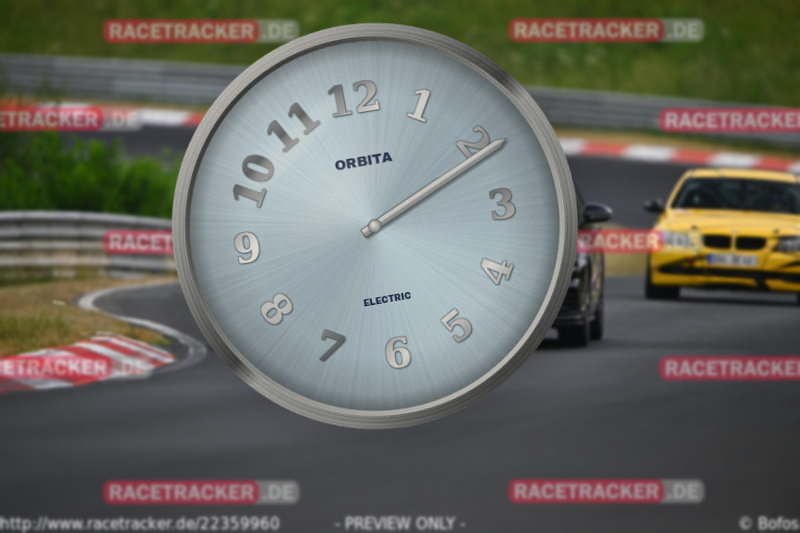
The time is 2,11
